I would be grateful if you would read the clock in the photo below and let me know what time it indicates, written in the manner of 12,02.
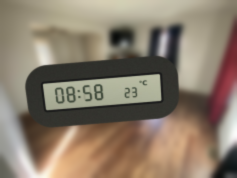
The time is 8,58
